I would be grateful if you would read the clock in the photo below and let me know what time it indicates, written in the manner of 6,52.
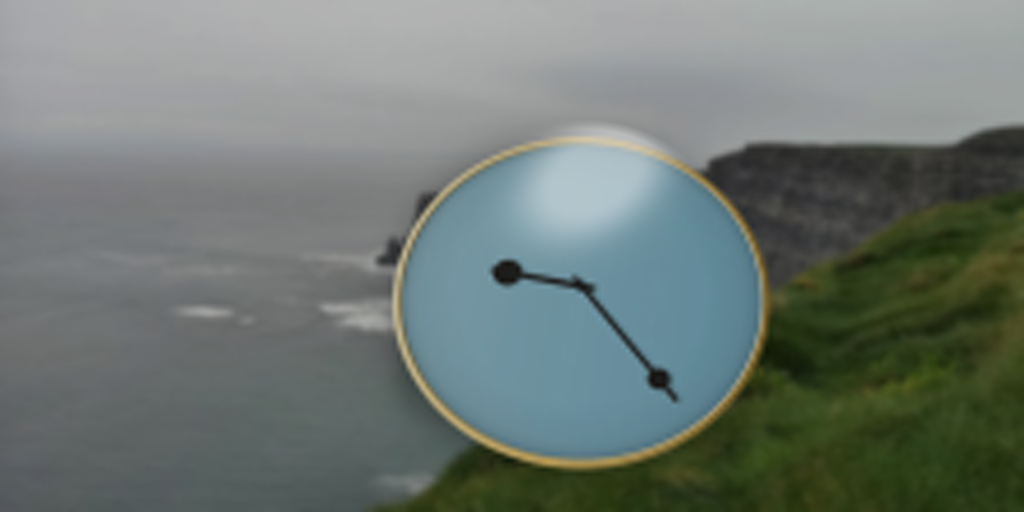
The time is 9,24
